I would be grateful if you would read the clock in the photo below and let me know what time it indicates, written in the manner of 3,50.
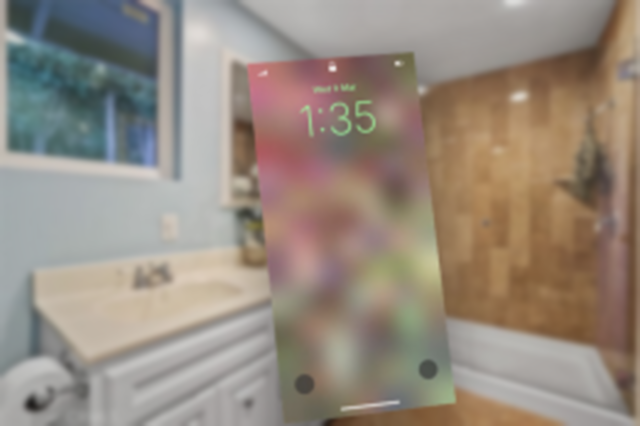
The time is 1,35
